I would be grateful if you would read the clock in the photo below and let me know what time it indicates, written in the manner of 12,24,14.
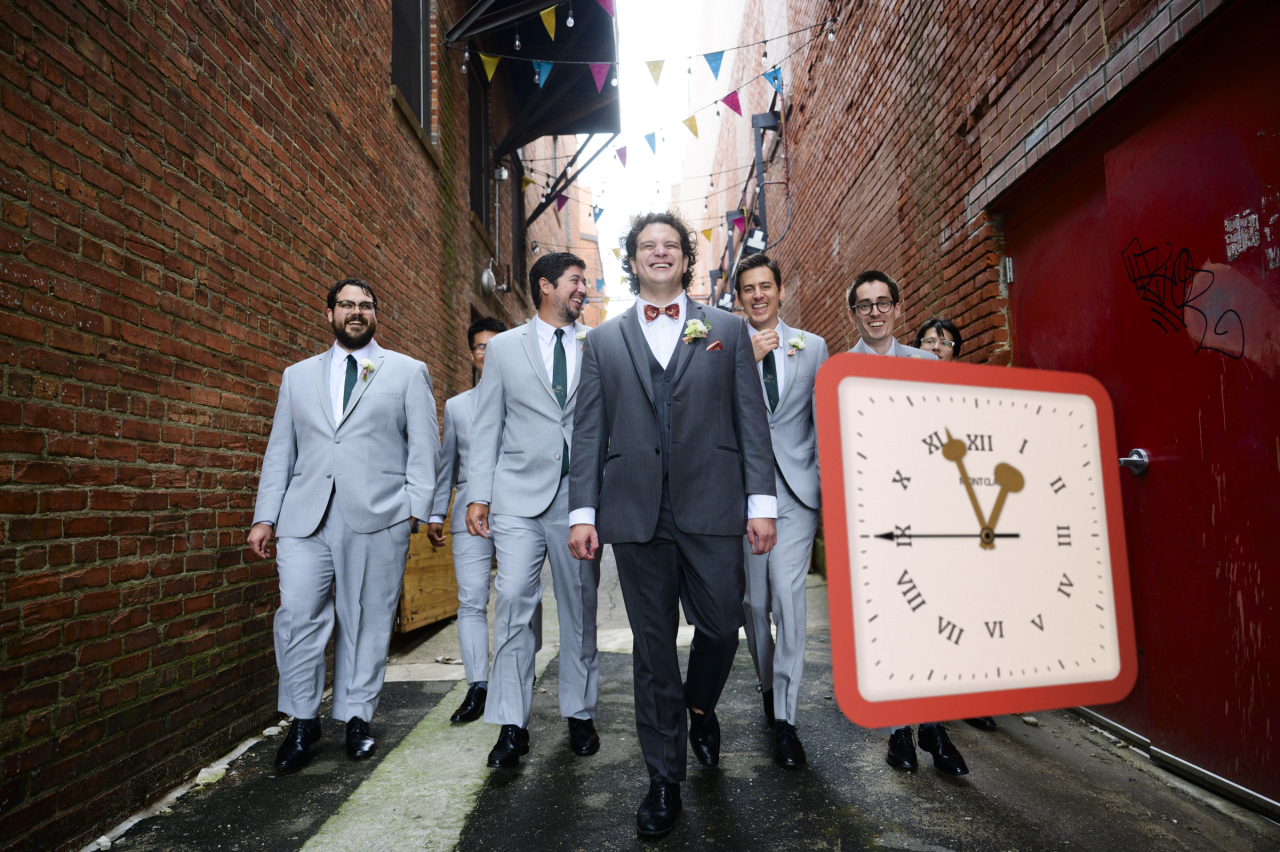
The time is 12,56,45
